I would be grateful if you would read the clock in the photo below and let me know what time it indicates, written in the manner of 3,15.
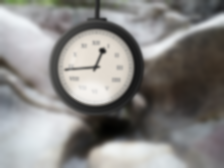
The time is 12,44
